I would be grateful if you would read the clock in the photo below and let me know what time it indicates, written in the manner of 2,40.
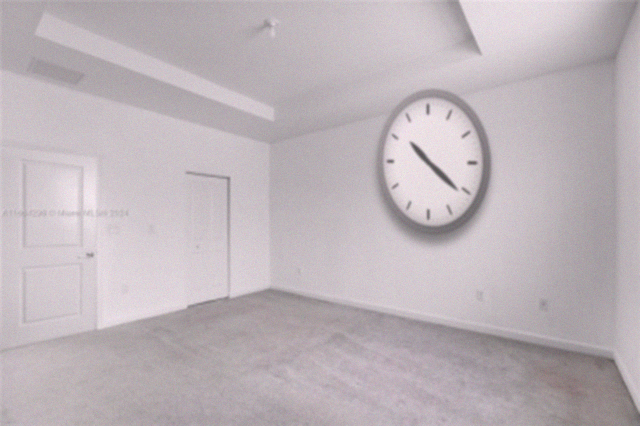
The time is 10,21
